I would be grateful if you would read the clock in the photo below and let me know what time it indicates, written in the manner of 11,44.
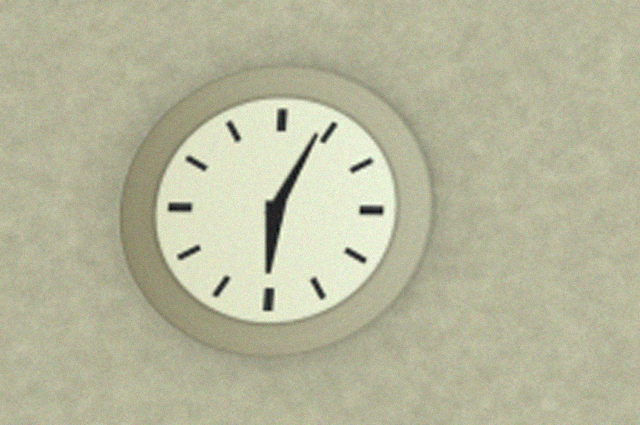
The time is 6,04
